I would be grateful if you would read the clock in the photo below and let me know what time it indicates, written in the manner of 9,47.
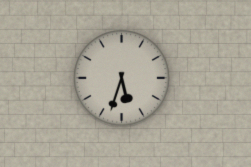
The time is 5,33
